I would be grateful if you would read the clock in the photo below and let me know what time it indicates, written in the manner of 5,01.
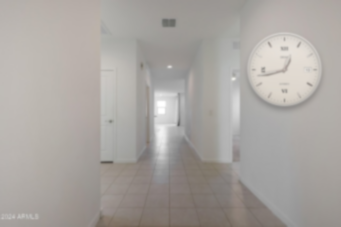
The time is 12,43
